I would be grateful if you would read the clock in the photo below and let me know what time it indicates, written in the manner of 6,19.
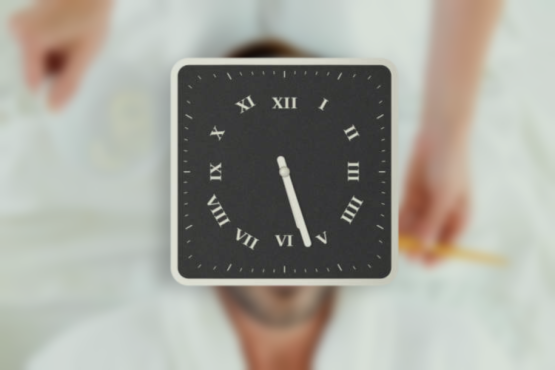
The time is 5,27
